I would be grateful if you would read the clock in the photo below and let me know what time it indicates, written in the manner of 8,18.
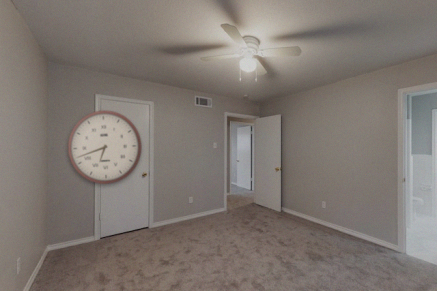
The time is 6,42
